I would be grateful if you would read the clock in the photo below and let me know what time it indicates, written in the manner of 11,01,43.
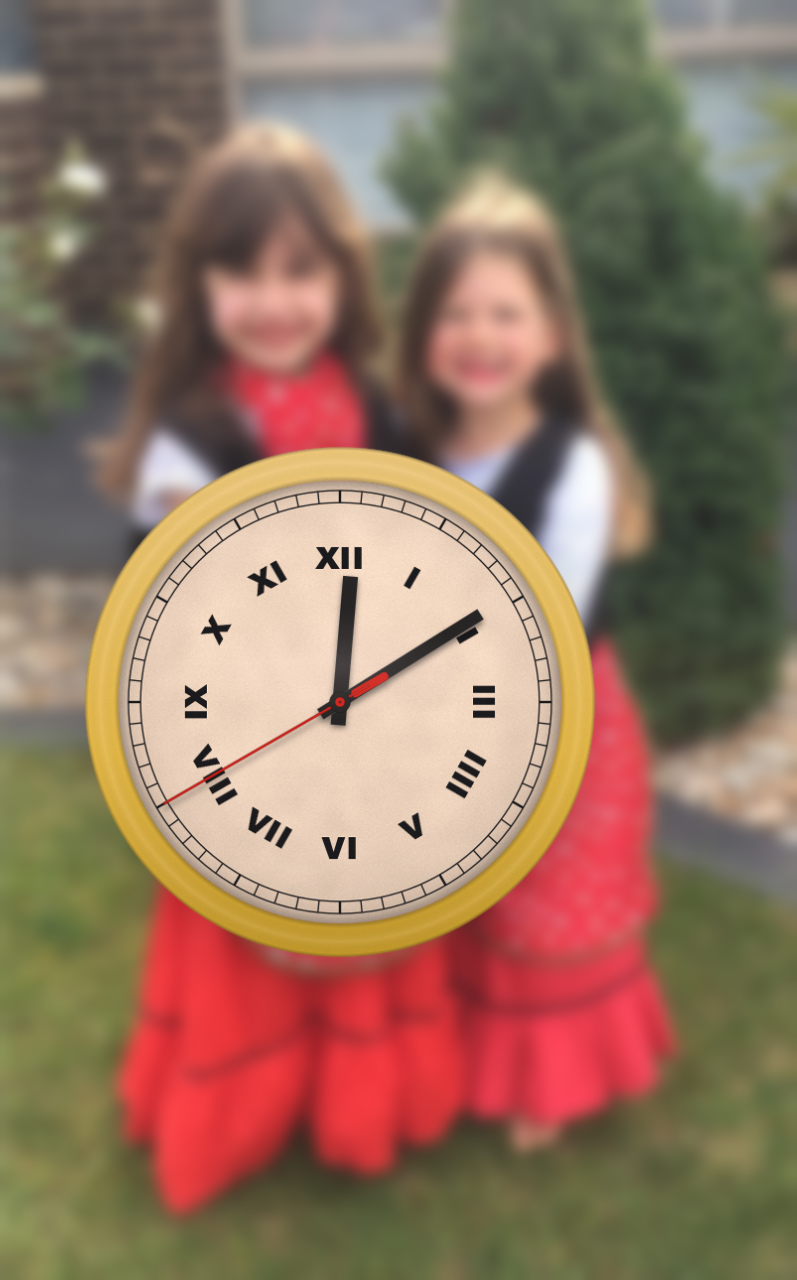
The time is 12,09,40
